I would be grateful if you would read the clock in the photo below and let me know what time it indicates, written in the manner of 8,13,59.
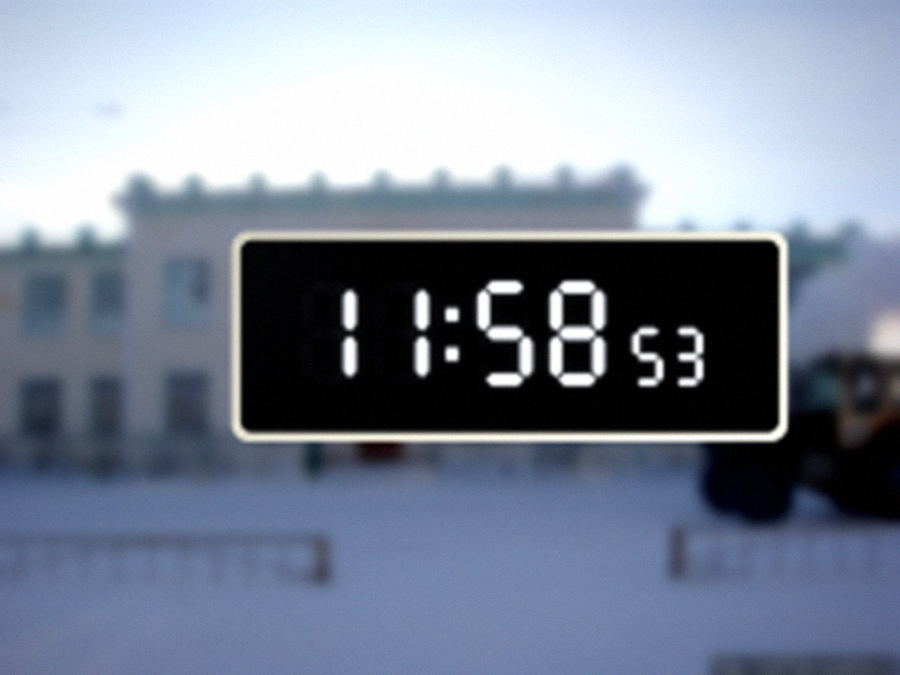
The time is 11,58,53
